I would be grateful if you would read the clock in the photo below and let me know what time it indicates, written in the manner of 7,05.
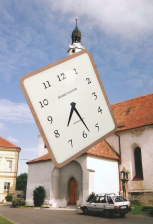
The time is 7,28
